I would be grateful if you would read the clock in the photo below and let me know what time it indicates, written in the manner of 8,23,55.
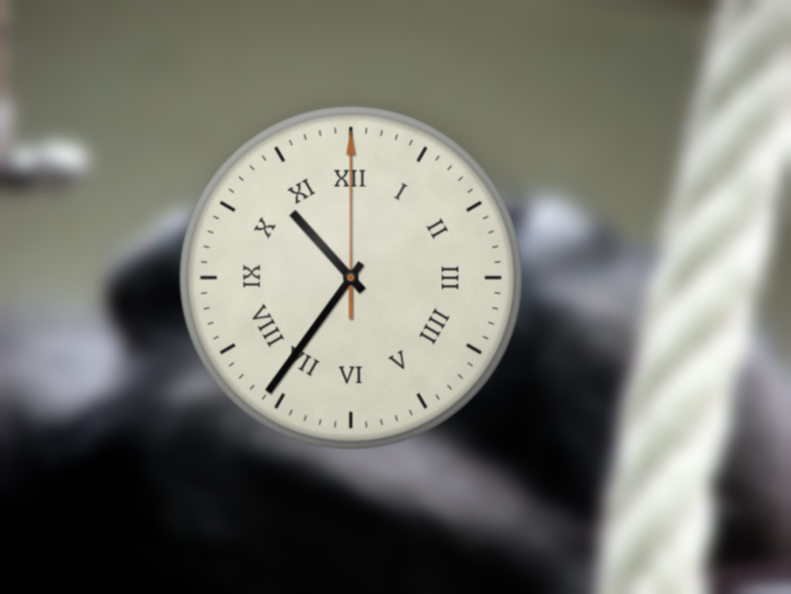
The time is 10,36,00
